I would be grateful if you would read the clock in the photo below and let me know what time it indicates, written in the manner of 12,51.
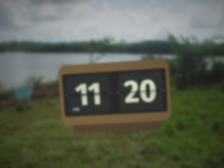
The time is 11,20
